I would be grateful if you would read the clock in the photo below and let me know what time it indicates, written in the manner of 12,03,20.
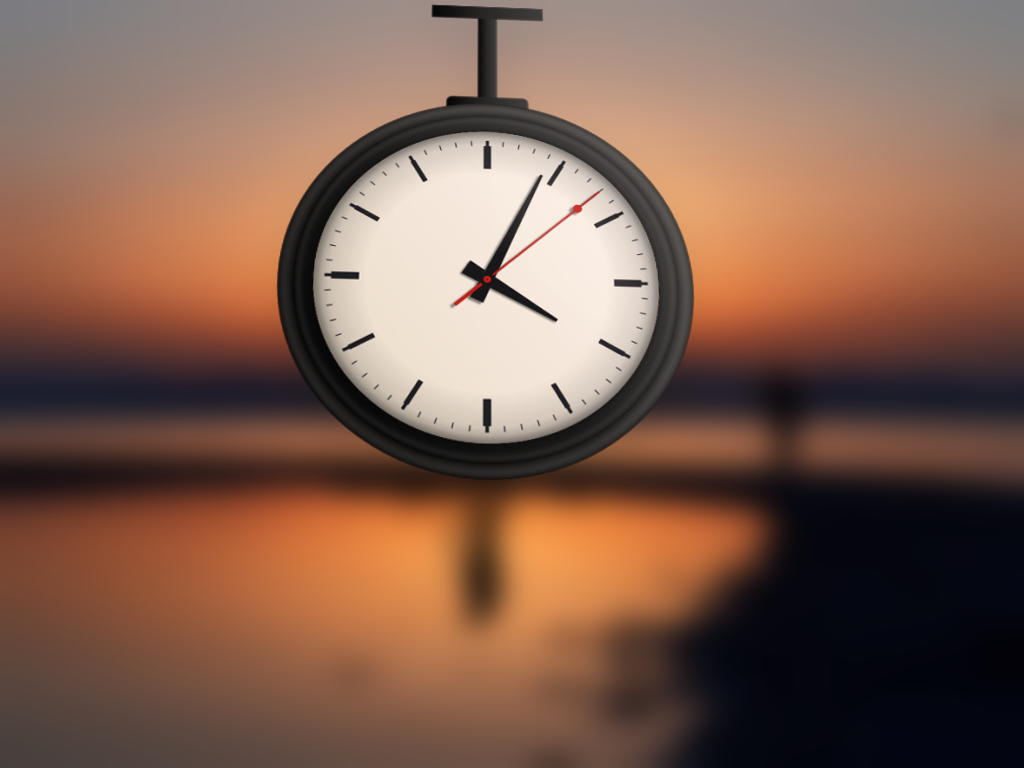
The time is 4,04,08
